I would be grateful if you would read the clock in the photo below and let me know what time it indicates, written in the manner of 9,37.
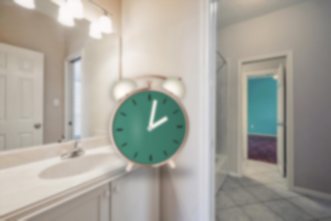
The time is 2,02
